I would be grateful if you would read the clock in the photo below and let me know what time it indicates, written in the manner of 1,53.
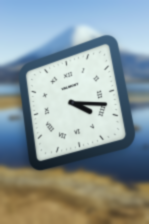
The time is 4,18
